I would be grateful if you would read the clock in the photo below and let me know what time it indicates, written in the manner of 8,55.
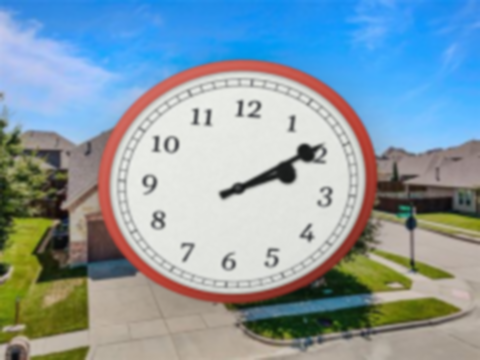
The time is 2,09
